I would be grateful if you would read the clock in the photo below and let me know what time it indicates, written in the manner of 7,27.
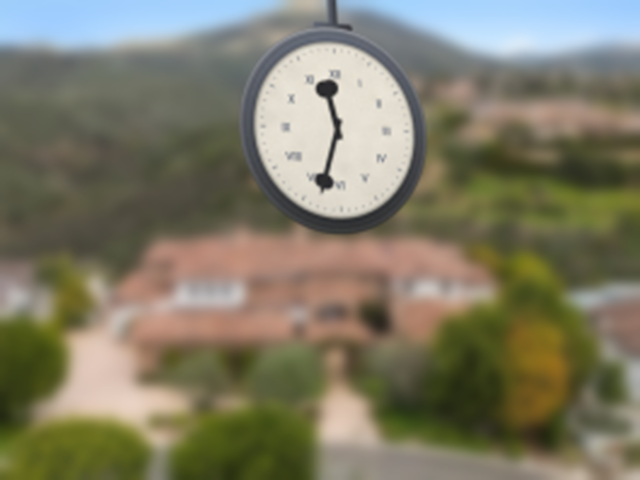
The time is 11,33
